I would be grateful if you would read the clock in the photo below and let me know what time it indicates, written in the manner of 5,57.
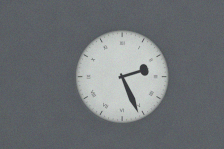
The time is 2,26
